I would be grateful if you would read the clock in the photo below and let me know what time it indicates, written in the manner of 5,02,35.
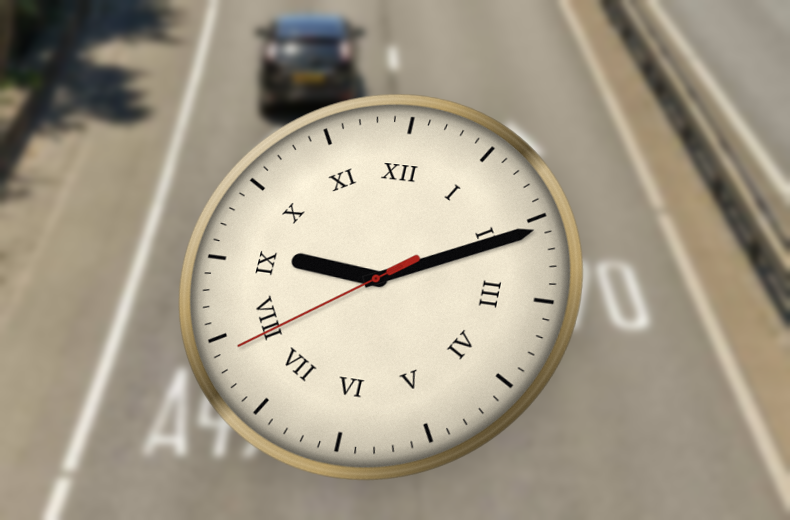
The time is 9,10,39
